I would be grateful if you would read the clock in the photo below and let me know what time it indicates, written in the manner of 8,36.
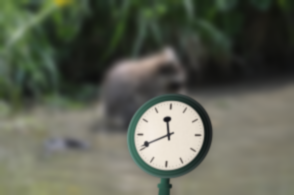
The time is 11,41
